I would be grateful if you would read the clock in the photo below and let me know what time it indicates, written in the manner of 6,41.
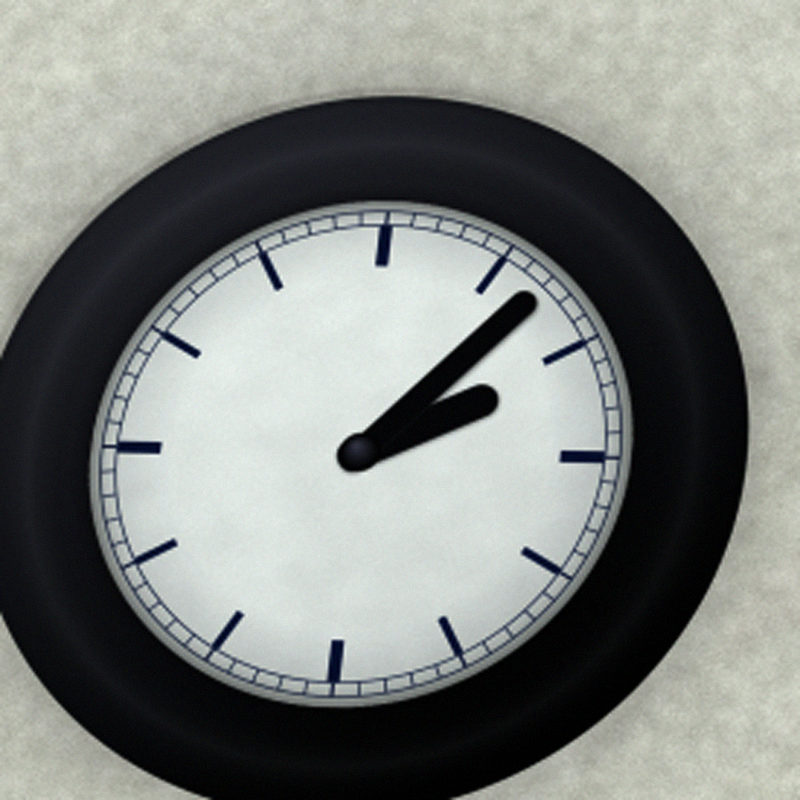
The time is 2,07
